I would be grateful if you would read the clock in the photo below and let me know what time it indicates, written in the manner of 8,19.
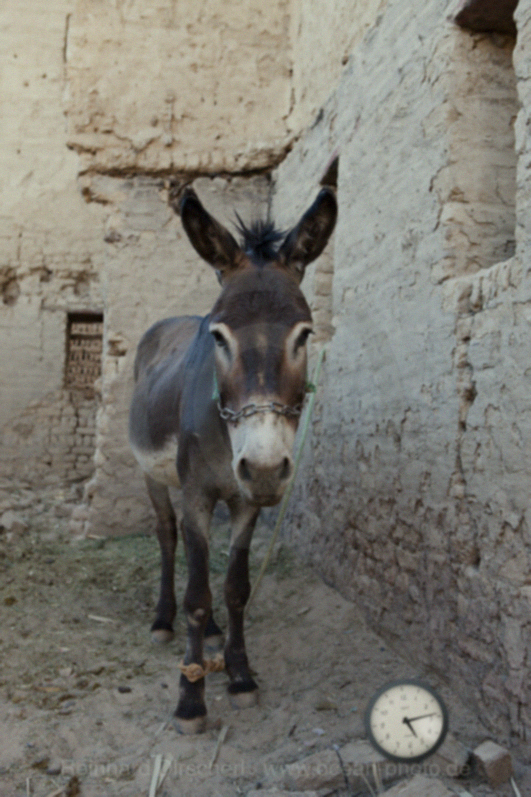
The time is 5,14
